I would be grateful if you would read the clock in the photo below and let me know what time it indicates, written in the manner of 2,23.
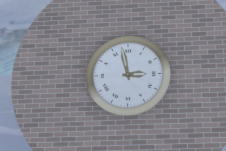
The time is 2,58
